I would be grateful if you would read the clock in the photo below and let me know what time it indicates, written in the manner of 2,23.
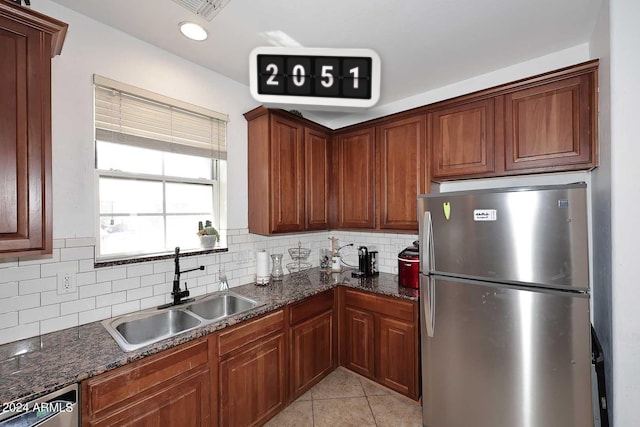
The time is 20,51
